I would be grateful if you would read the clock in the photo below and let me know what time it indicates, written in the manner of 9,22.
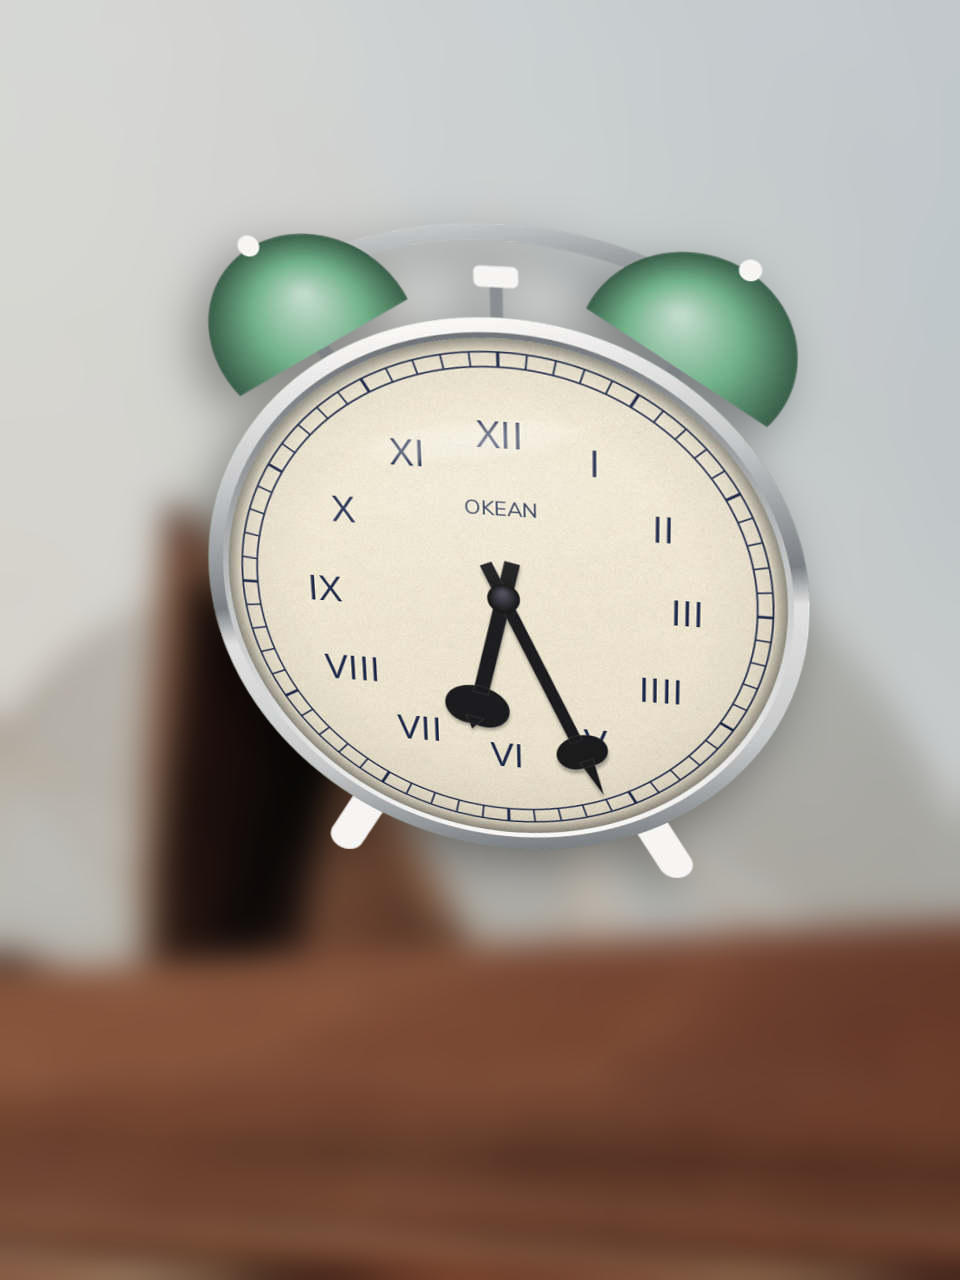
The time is 6,26
